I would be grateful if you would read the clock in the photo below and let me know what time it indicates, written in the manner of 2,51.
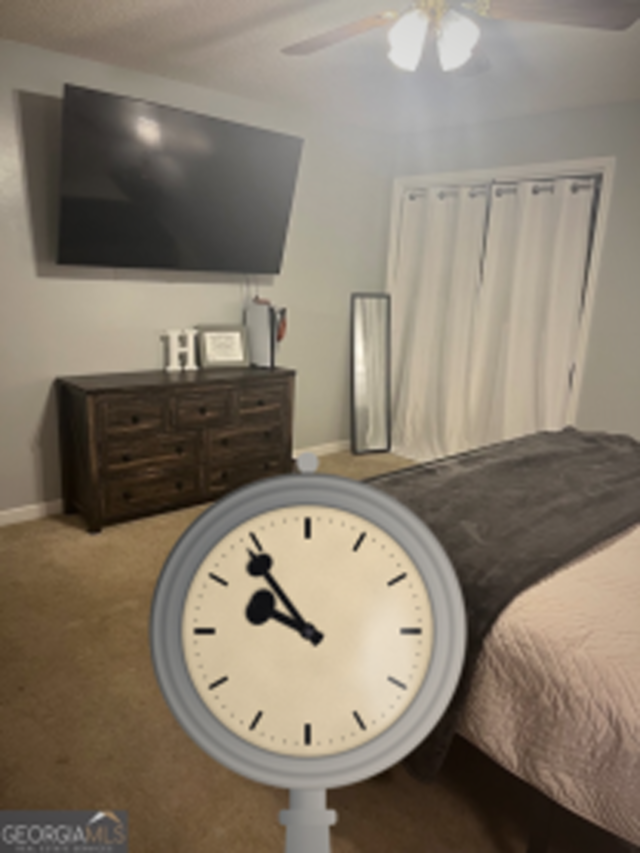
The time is 9,54
